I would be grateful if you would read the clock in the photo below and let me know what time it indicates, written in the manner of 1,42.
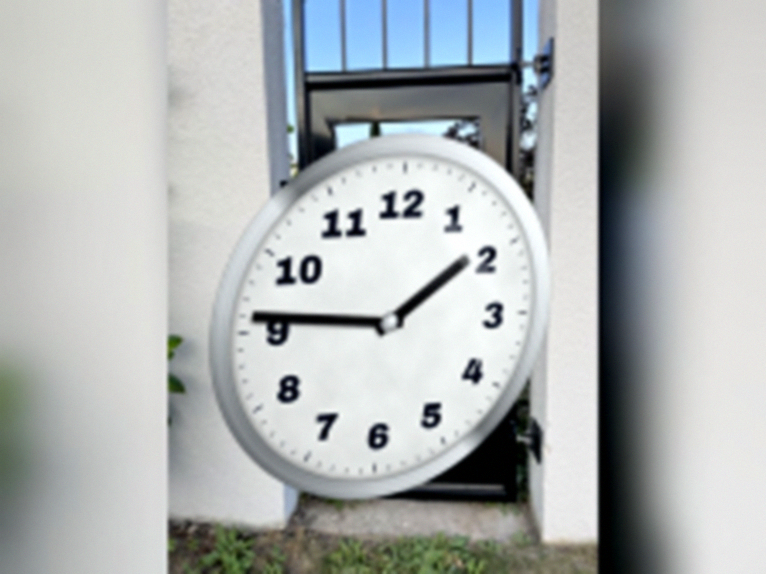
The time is 1,46
